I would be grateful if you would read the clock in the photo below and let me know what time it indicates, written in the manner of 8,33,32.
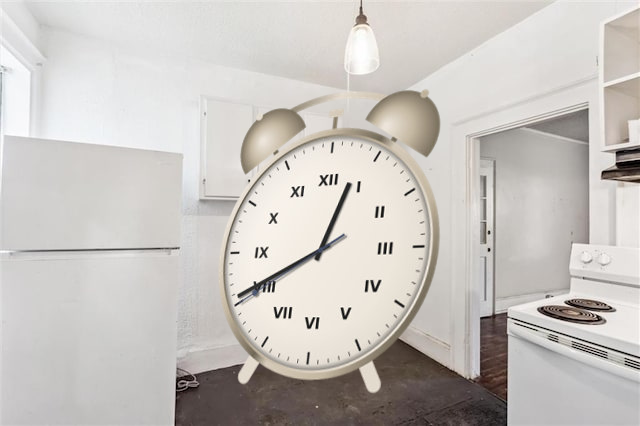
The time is 12,40,40
